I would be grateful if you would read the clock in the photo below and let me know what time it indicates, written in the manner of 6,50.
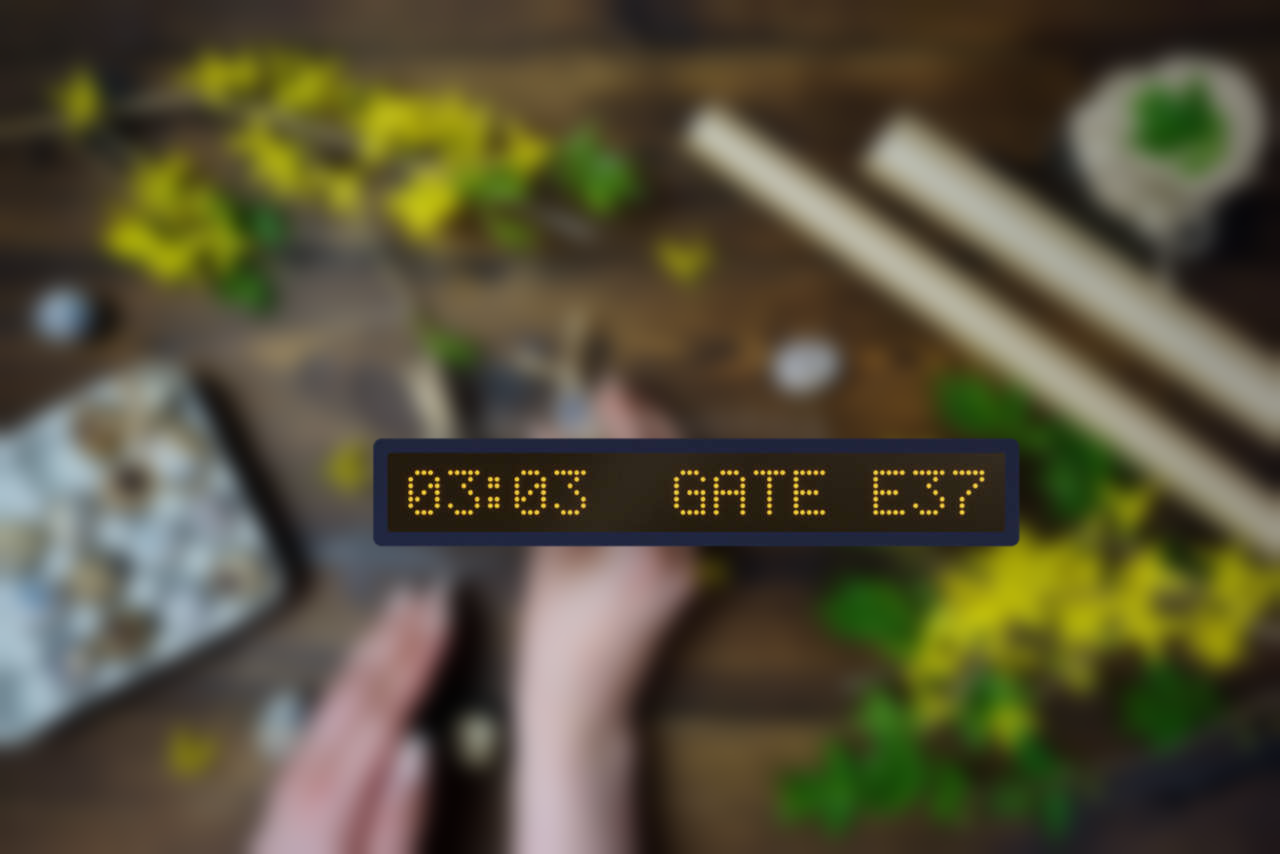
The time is 3,03
